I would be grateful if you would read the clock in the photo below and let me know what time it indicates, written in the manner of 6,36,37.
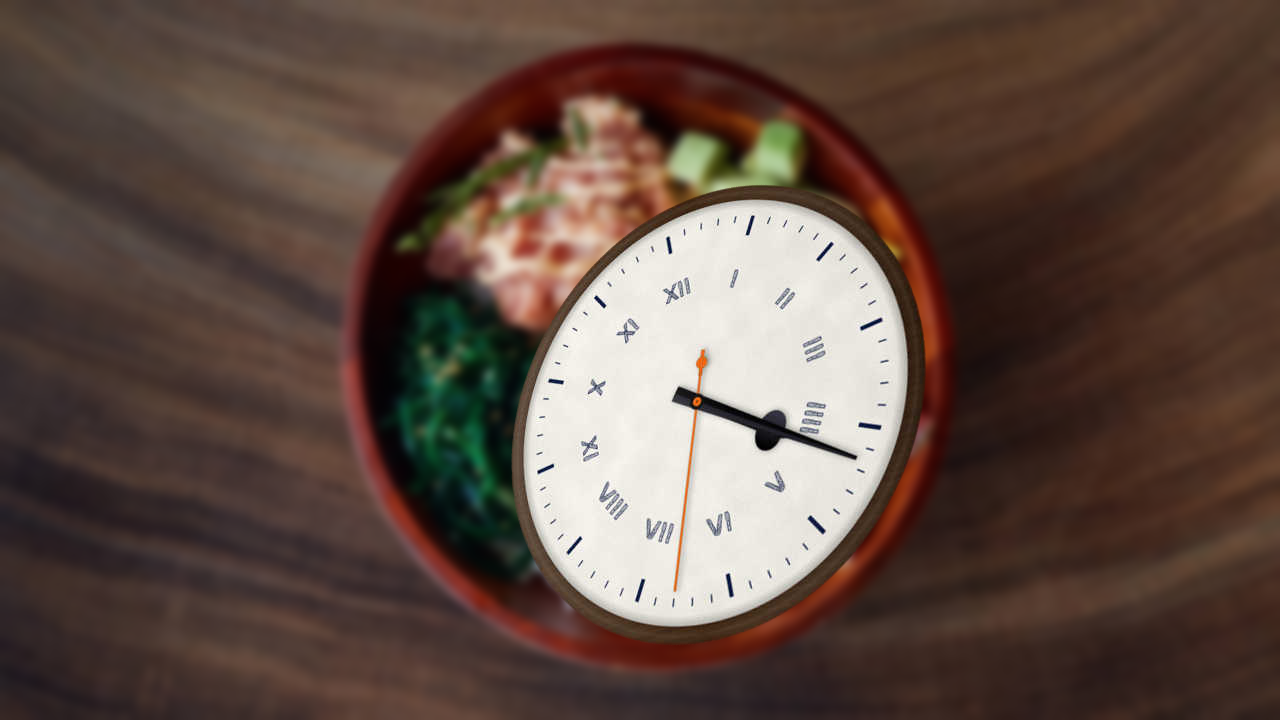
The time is 4,21,33
